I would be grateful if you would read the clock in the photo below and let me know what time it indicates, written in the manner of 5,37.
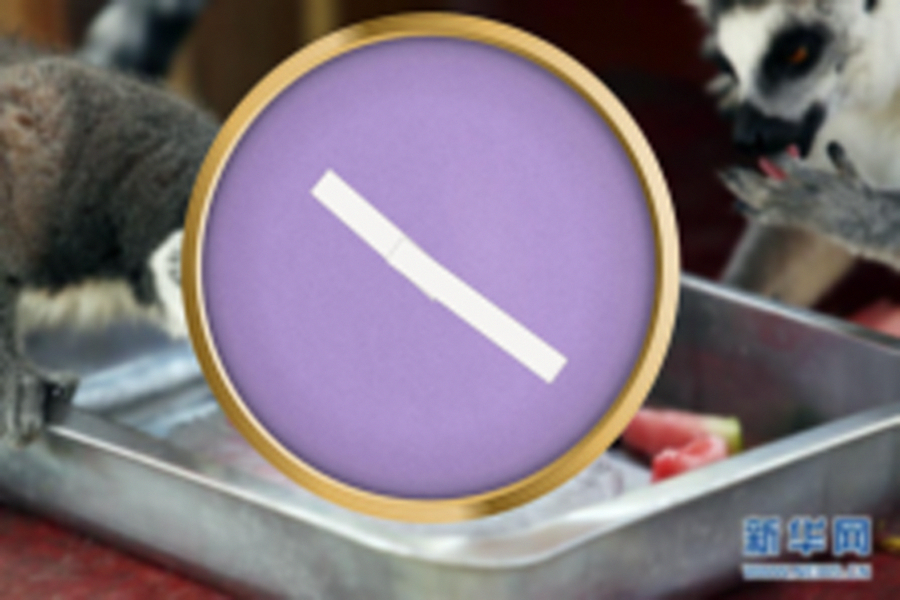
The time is 10,21
